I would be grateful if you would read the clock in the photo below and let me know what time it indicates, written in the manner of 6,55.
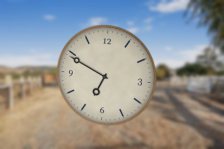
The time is 6,49
